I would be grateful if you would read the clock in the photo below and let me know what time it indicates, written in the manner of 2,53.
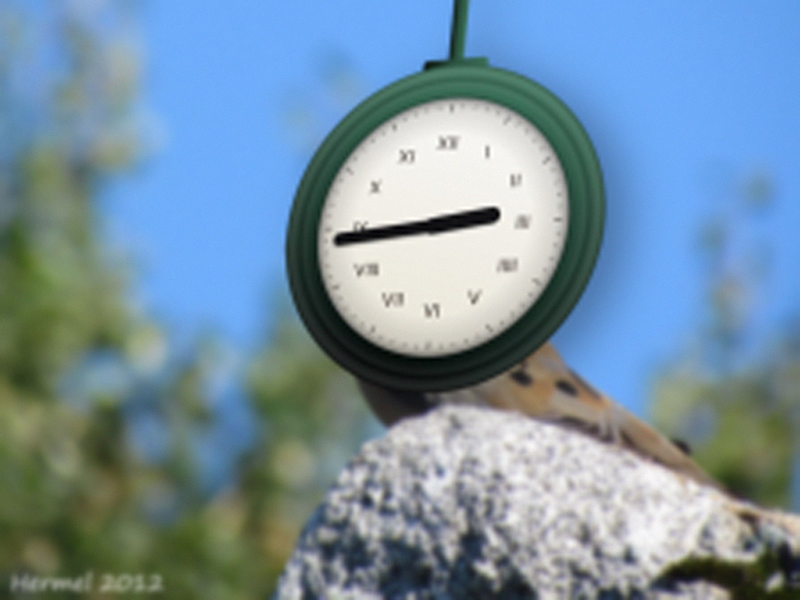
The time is 2,44
